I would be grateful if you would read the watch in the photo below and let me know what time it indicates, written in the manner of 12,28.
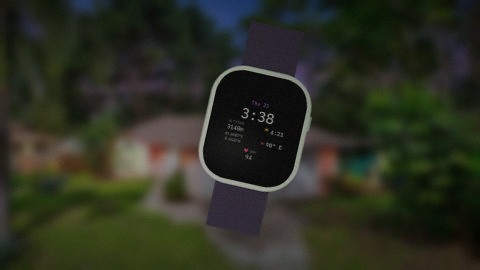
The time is 3,38
